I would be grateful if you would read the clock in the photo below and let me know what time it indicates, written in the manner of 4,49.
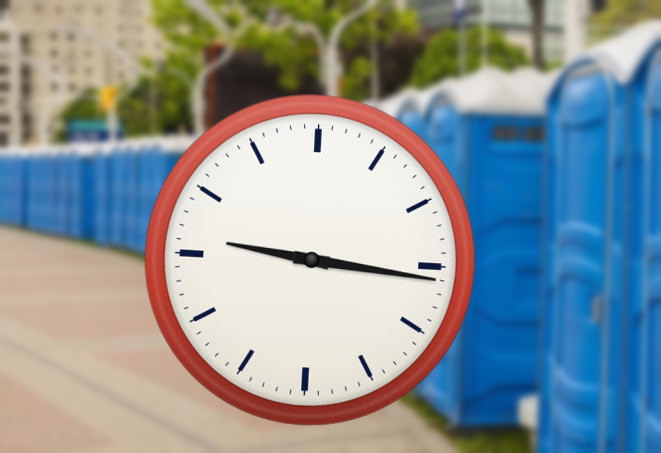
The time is 9,16
